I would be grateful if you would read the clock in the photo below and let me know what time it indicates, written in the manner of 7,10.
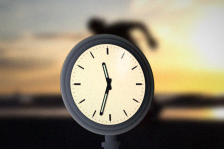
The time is 11,33
